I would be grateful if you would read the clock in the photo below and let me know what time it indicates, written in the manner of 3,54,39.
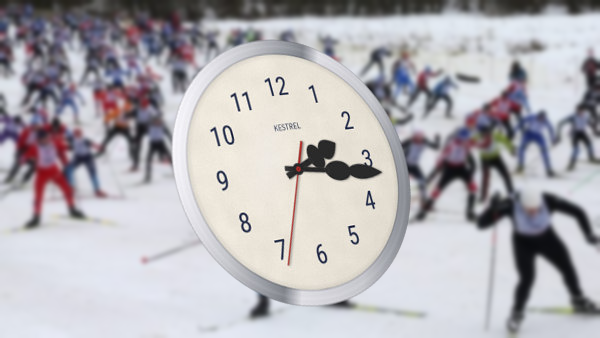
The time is 2,16,34
